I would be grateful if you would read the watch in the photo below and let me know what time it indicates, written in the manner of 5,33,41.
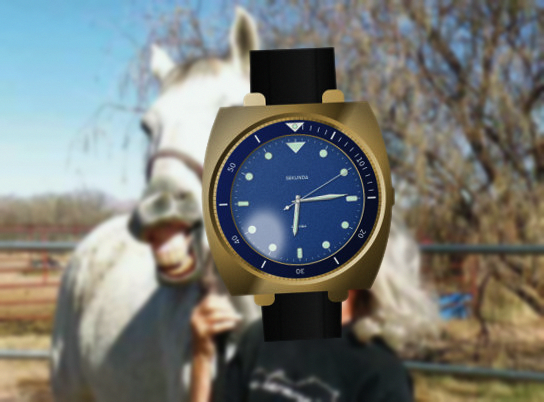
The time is 6,14,10
